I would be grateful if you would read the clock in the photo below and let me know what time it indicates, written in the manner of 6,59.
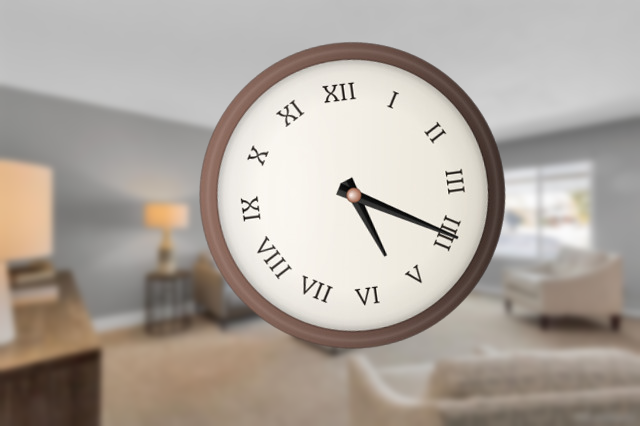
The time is 5,20
